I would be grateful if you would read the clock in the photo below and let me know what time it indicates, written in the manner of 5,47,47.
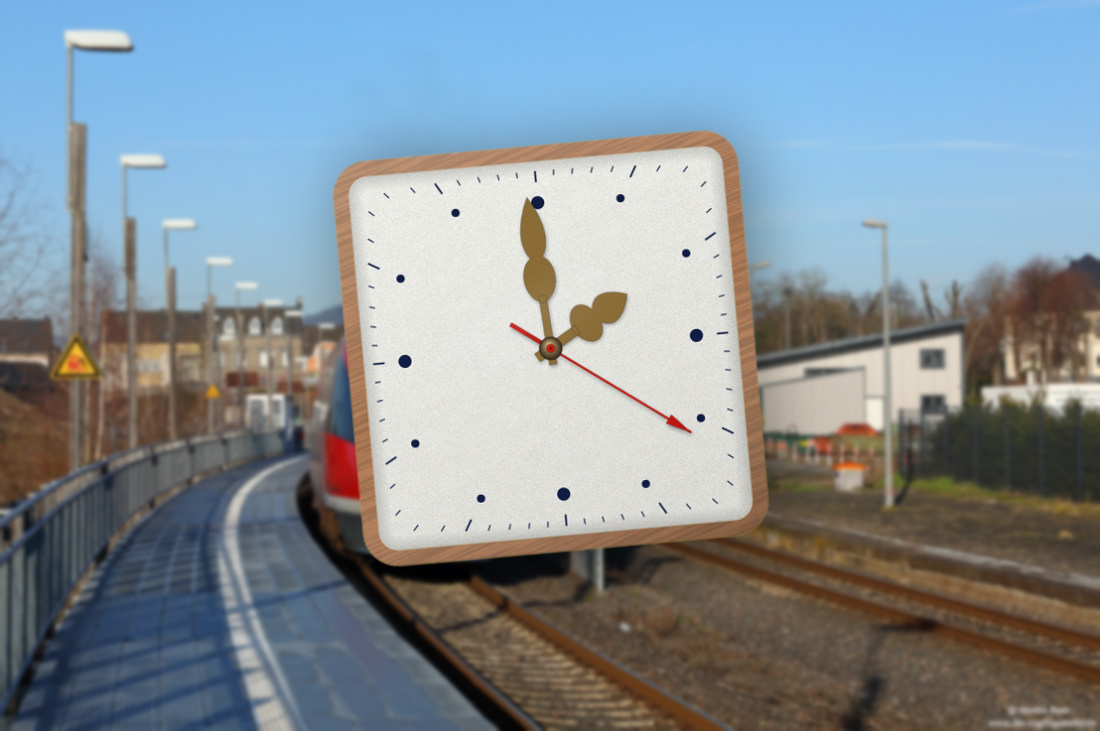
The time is 1,59,21
